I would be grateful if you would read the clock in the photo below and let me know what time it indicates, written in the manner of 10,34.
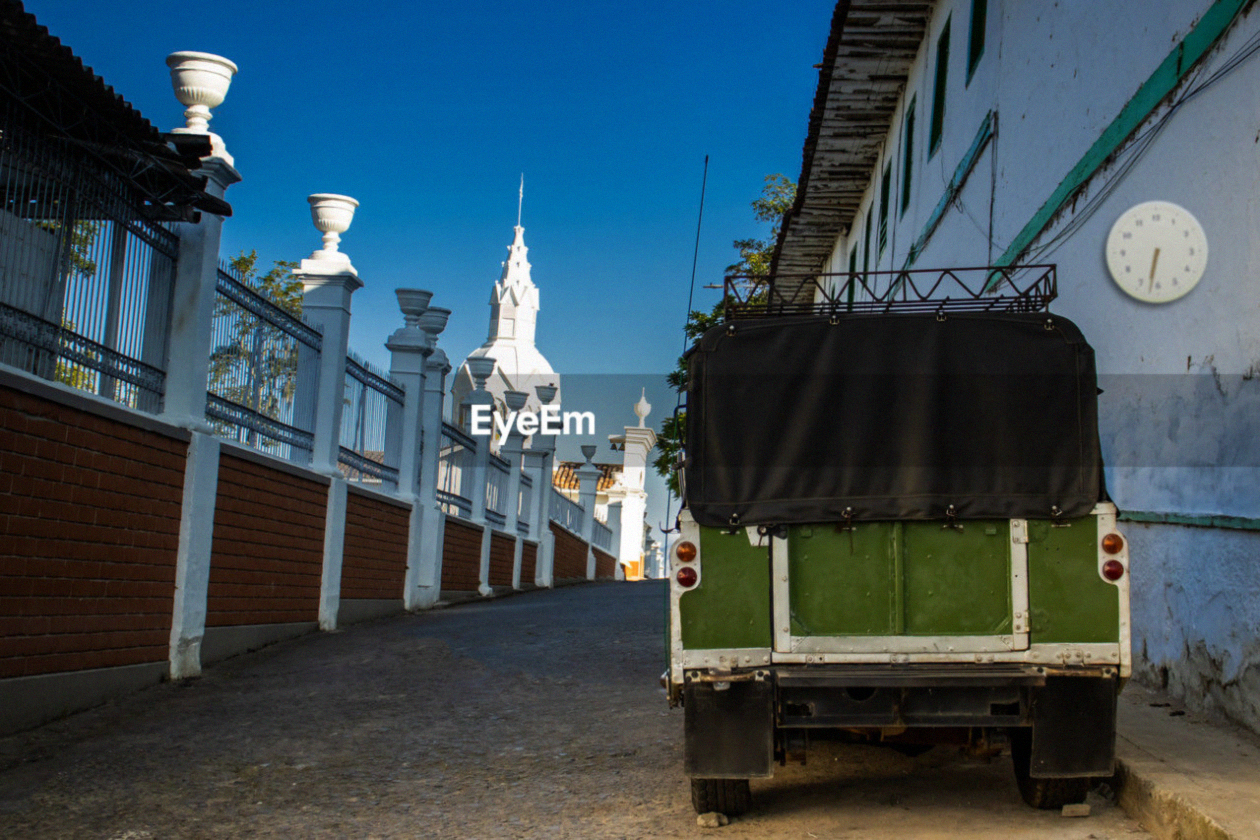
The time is 6,32
